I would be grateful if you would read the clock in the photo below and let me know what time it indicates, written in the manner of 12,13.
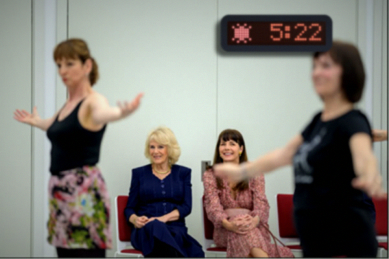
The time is 5,22
